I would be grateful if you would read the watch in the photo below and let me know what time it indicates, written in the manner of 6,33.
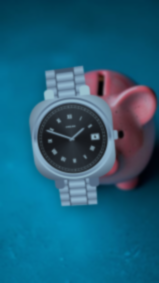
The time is 1,49
